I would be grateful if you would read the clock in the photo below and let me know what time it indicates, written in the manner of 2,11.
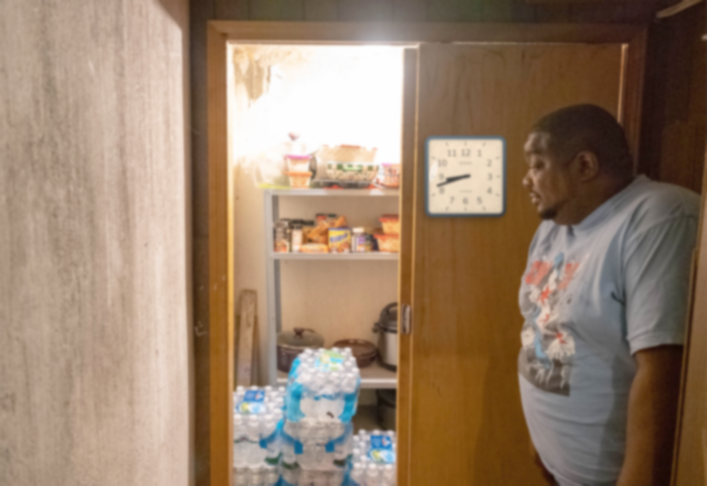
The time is 8,42
